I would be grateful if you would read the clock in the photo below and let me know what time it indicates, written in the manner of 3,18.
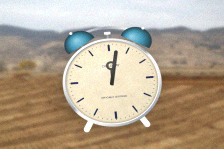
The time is 12,02
